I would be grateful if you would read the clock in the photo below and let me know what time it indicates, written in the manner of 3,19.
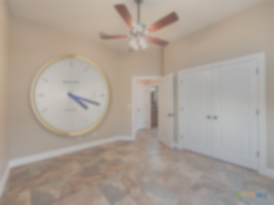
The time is 4,18
